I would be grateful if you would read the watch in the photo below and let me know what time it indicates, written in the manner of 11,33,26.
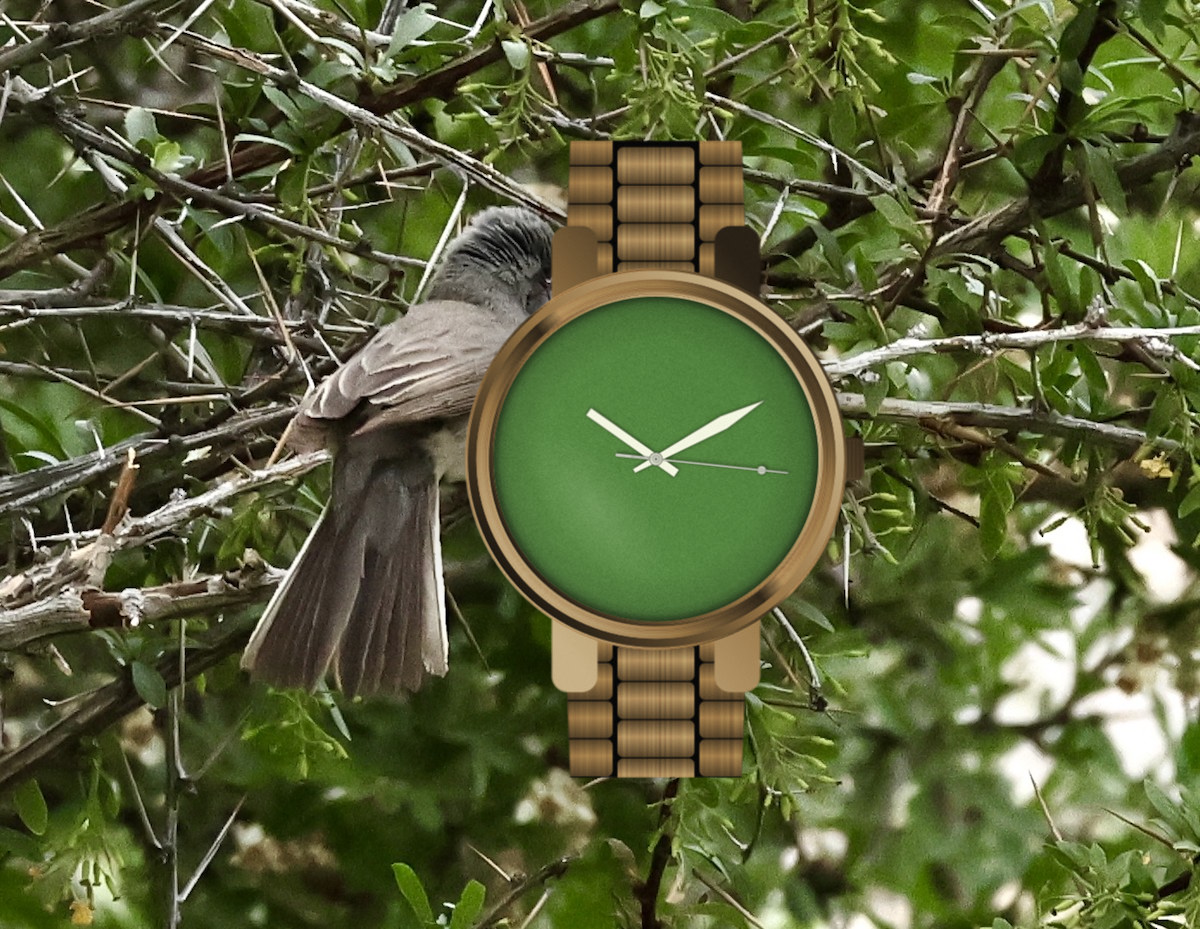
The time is 10,10,16
